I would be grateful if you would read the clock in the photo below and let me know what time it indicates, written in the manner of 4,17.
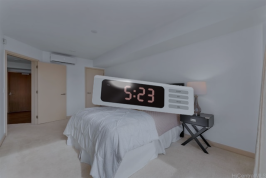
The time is 5,23
